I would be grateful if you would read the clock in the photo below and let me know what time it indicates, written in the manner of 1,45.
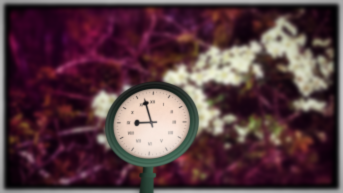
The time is 8,57
